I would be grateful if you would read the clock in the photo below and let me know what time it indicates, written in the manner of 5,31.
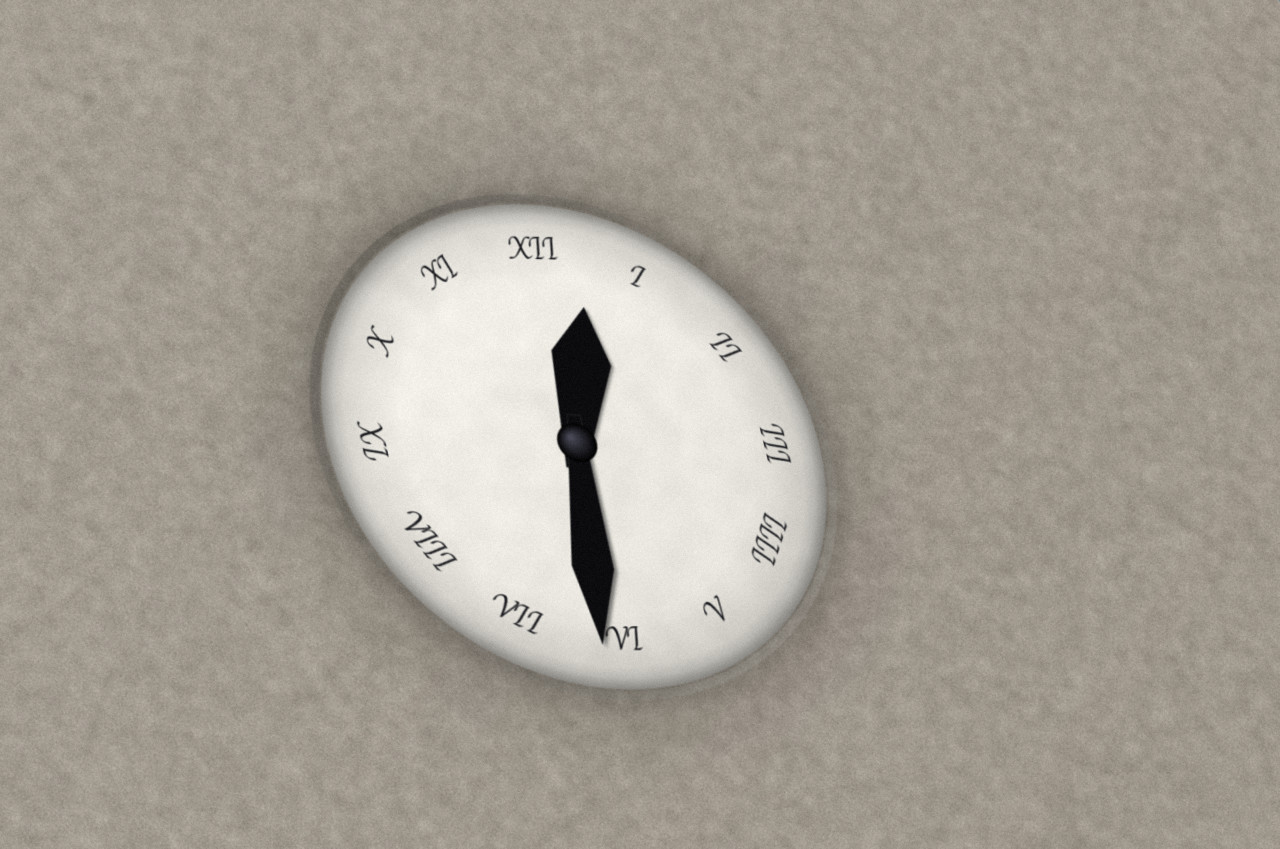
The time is 12,31
